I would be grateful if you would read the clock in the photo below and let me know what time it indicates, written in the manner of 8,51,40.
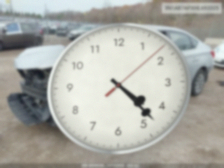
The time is 4,23,08
